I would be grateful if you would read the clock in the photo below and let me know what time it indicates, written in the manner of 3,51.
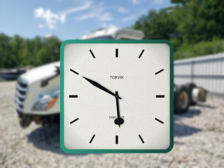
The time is 5,50
